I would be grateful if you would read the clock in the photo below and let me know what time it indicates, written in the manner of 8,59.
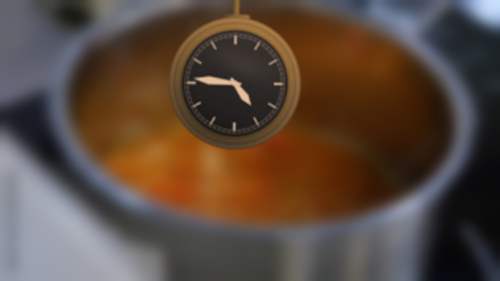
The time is 4,46
